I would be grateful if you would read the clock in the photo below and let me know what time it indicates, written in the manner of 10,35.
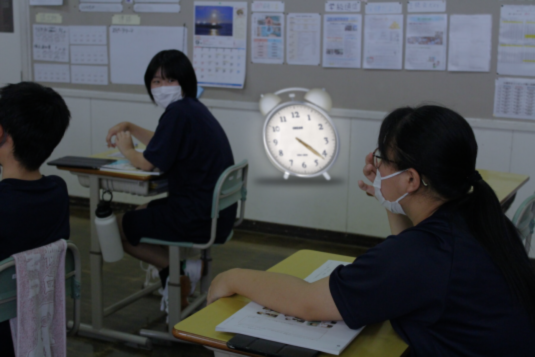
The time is 4,22
